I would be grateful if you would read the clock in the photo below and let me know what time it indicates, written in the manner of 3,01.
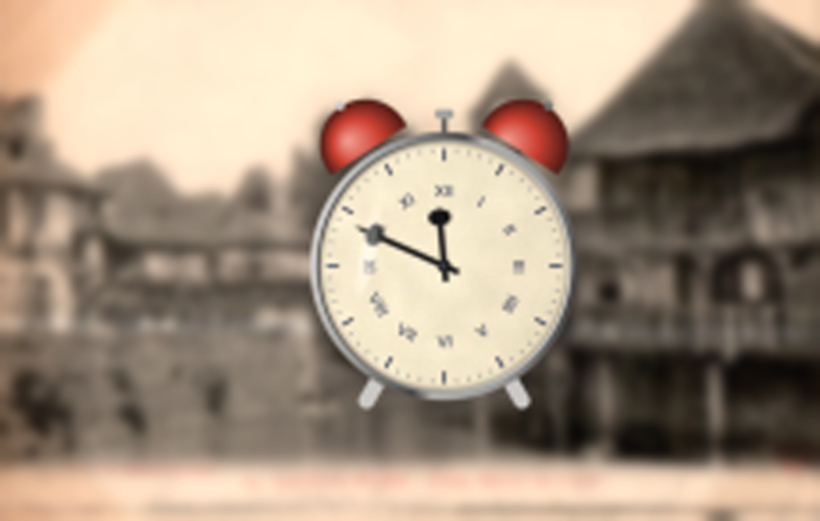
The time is 11,49
